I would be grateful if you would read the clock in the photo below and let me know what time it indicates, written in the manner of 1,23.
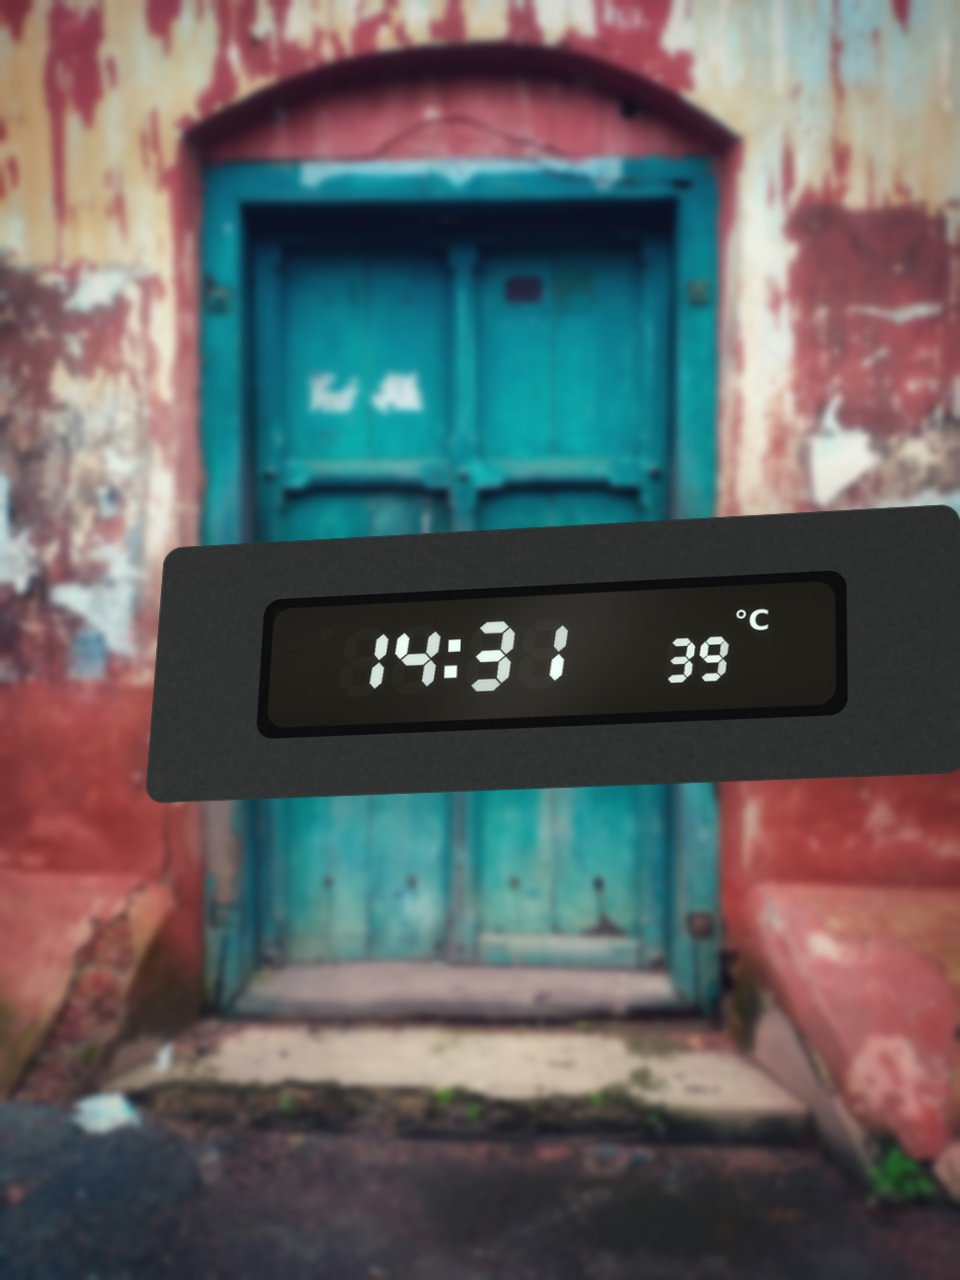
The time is 14,31
